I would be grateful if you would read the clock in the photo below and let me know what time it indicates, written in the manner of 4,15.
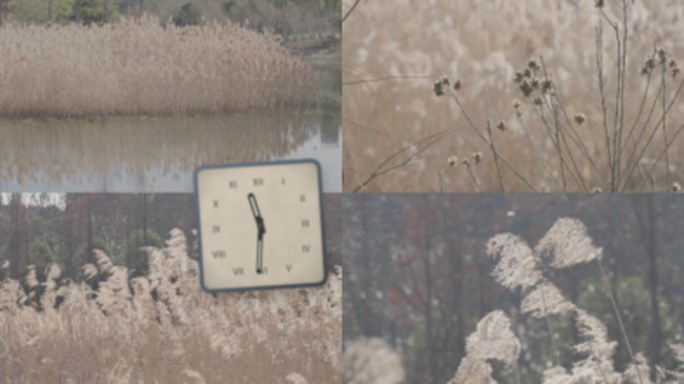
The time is 11,31
